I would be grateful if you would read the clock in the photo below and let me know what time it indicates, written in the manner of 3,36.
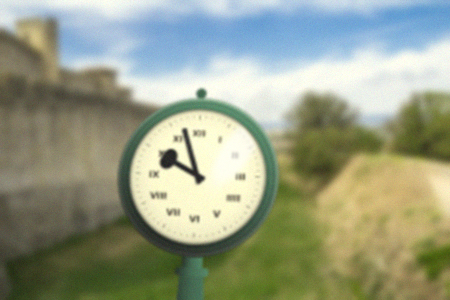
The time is 9,57
